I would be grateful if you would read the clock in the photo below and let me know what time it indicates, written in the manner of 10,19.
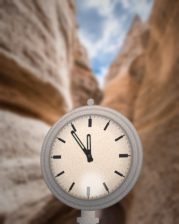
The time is 11,54
